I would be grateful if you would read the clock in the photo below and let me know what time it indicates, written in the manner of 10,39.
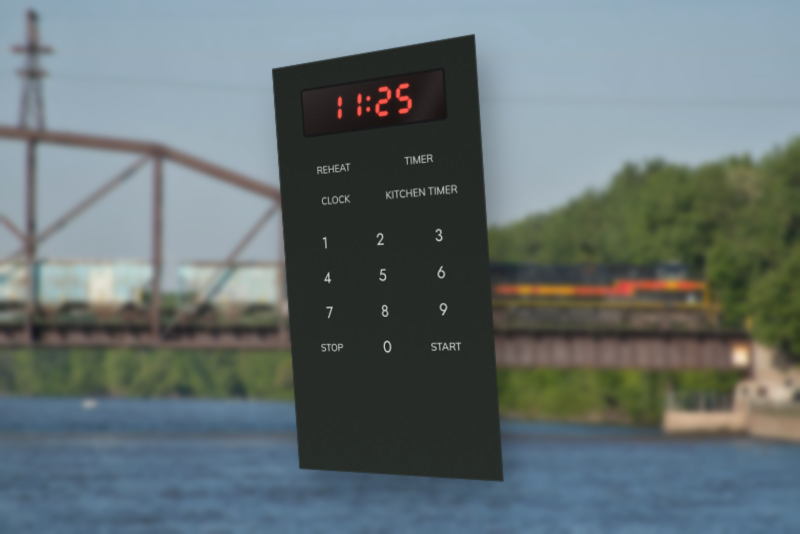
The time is 11,25
